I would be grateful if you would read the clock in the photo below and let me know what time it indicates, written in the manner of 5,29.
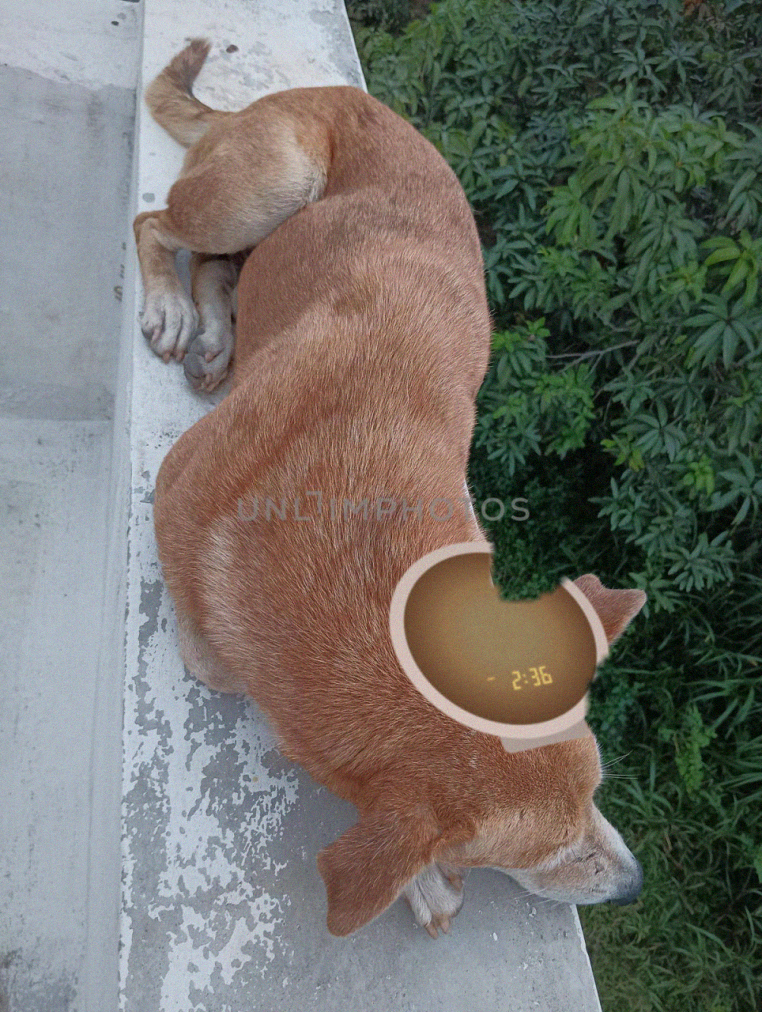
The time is 2,36
